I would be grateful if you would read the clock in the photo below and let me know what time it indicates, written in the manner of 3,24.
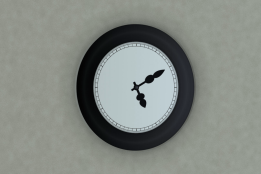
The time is 5,10
